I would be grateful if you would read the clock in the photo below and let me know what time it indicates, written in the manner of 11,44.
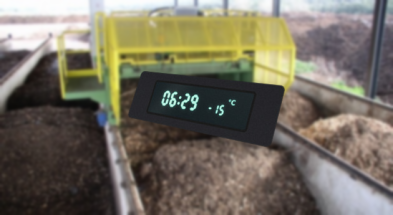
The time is 6,29
